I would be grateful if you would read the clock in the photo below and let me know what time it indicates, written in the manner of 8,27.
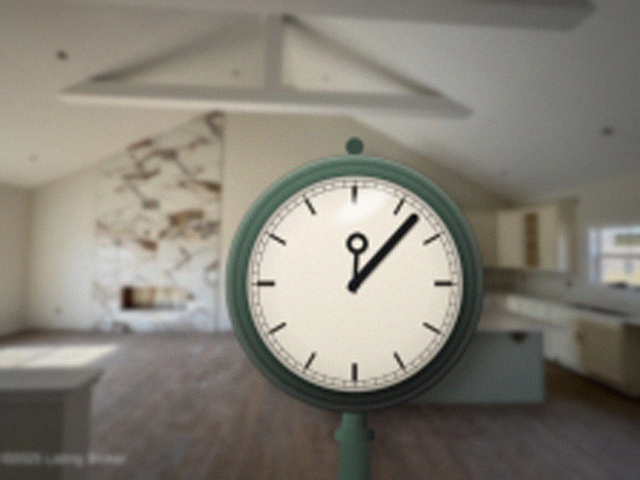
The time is 12,07
